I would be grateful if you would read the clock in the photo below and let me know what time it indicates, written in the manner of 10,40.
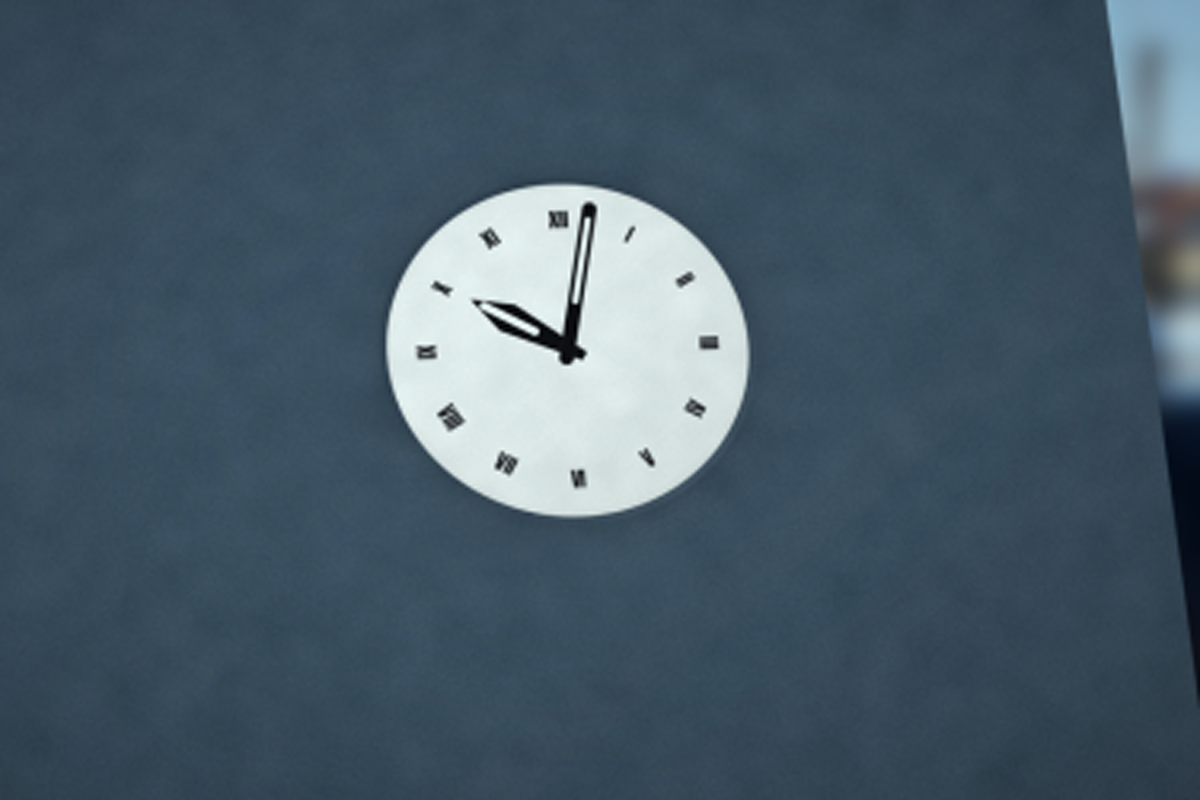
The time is 10,02
